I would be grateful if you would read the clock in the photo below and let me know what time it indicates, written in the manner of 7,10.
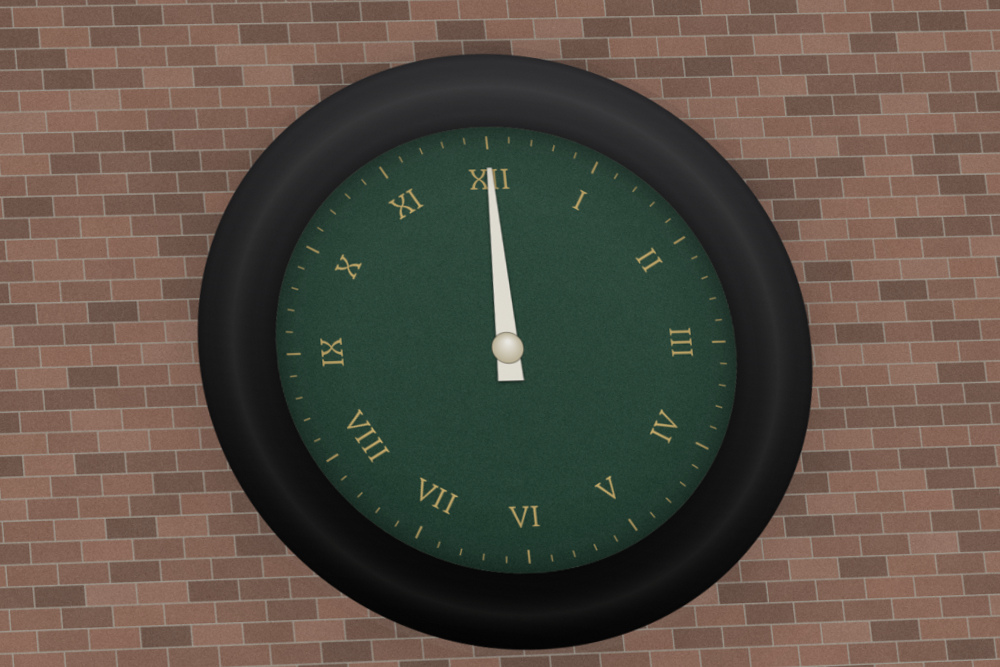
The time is 12,00
